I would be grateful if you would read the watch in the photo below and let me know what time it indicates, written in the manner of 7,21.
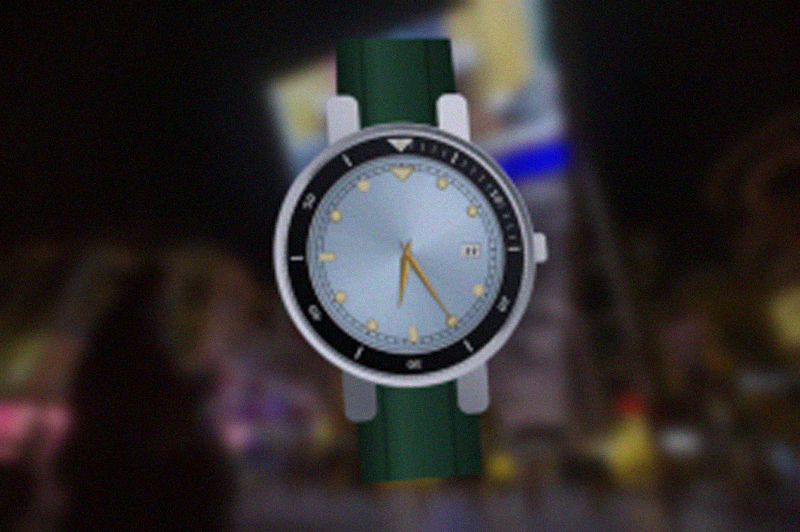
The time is 6,25
